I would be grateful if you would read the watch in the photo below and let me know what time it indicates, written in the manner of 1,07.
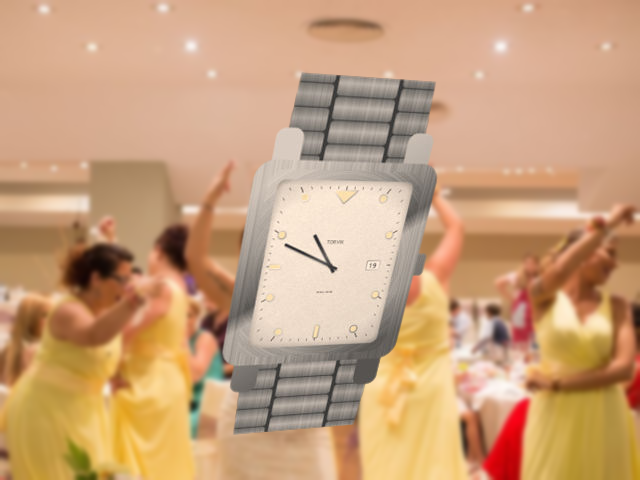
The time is 10,49
